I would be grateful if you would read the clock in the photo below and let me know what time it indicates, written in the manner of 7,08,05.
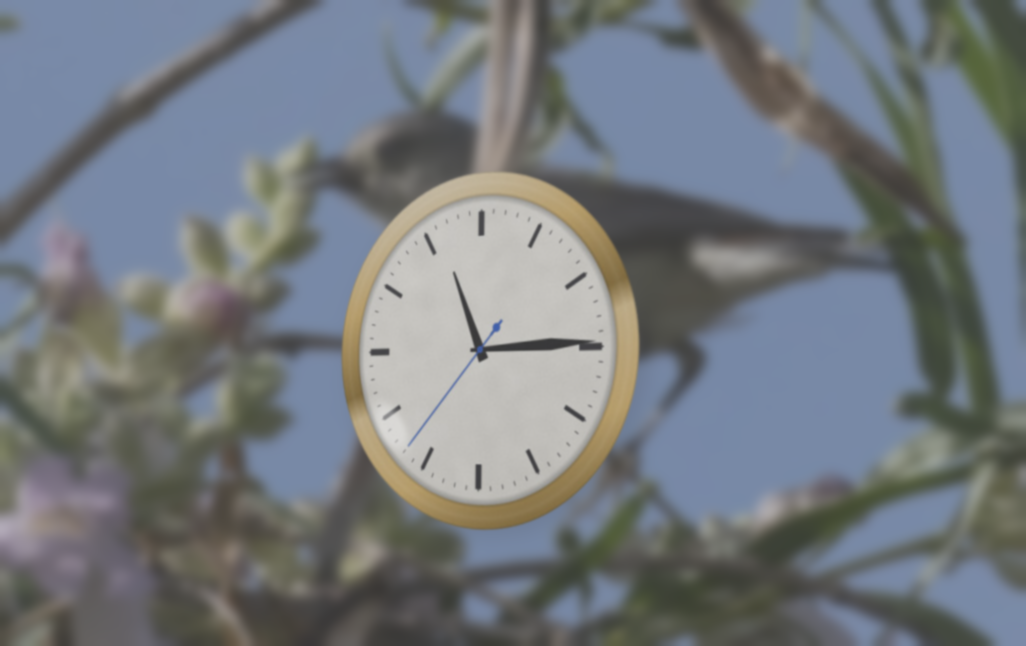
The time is 11,14,37
